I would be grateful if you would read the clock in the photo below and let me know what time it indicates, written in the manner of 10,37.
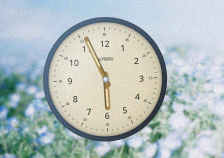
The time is 5,56
